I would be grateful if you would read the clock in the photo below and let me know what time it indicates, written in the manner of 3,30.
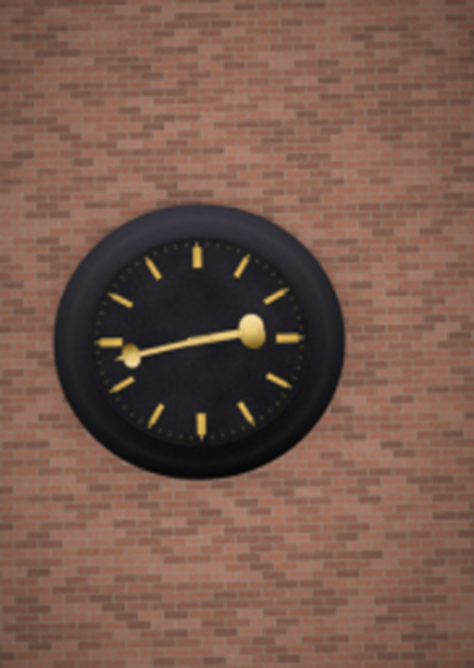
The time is 2,43
